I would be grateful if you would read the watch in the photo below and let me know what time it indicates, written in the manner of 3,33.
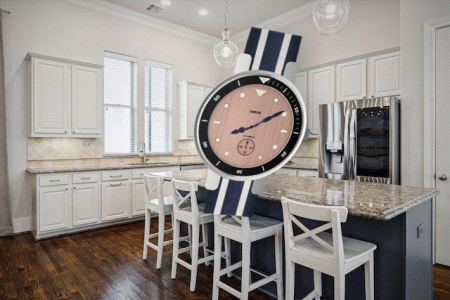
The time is 8,09
